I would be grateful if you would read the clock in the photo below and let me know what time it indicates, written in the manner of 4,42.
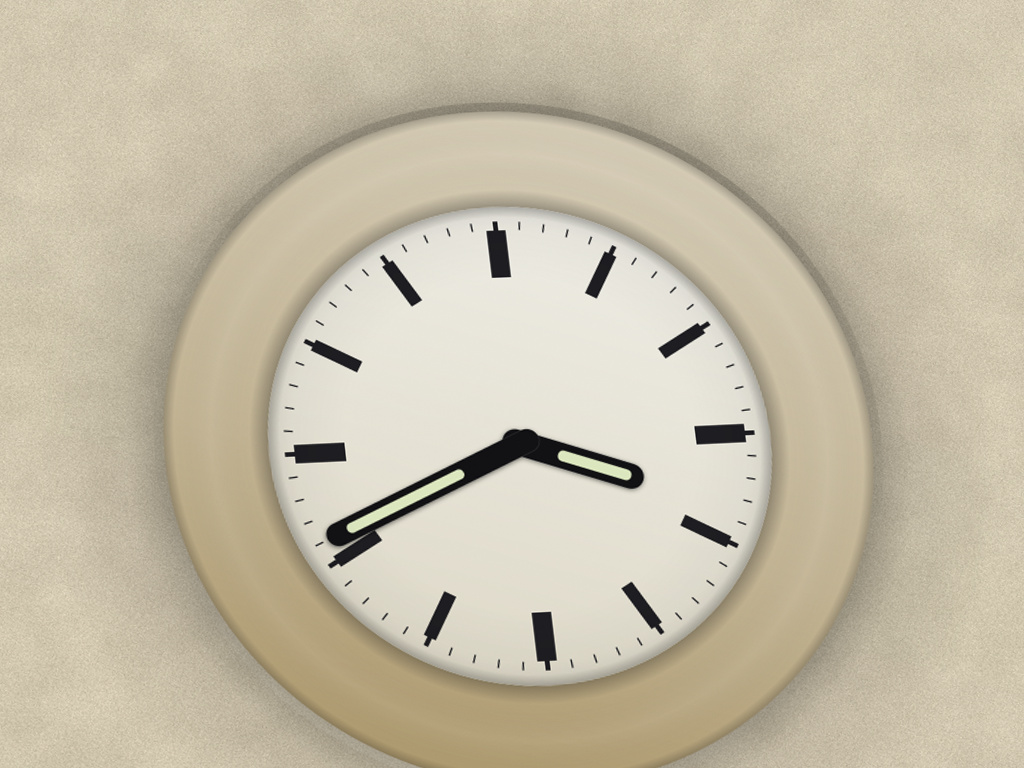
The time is 3,41
